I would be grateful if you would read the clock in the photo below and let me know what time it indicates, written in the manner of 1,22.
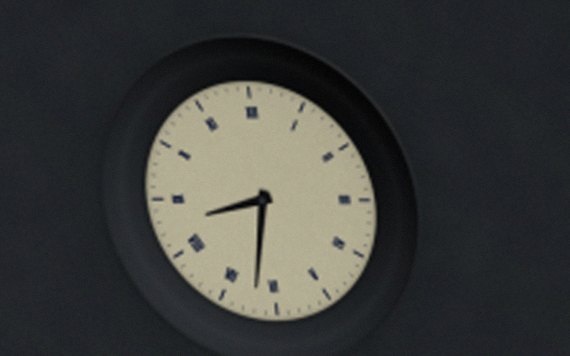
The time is 8,32
